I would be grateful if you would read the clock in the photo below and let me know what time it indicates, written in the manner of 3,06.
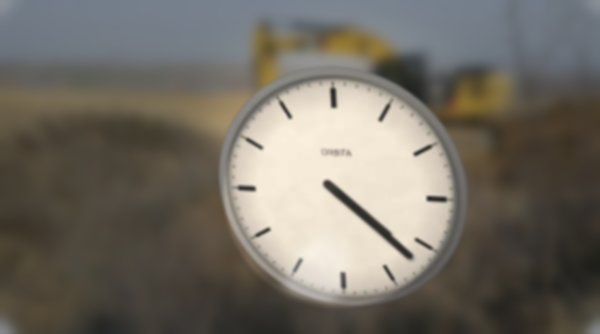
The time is 4,22
